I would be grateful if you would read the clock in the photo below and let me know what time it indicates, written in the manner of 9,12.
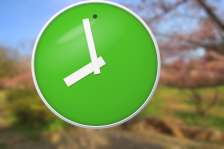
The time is 7,58
